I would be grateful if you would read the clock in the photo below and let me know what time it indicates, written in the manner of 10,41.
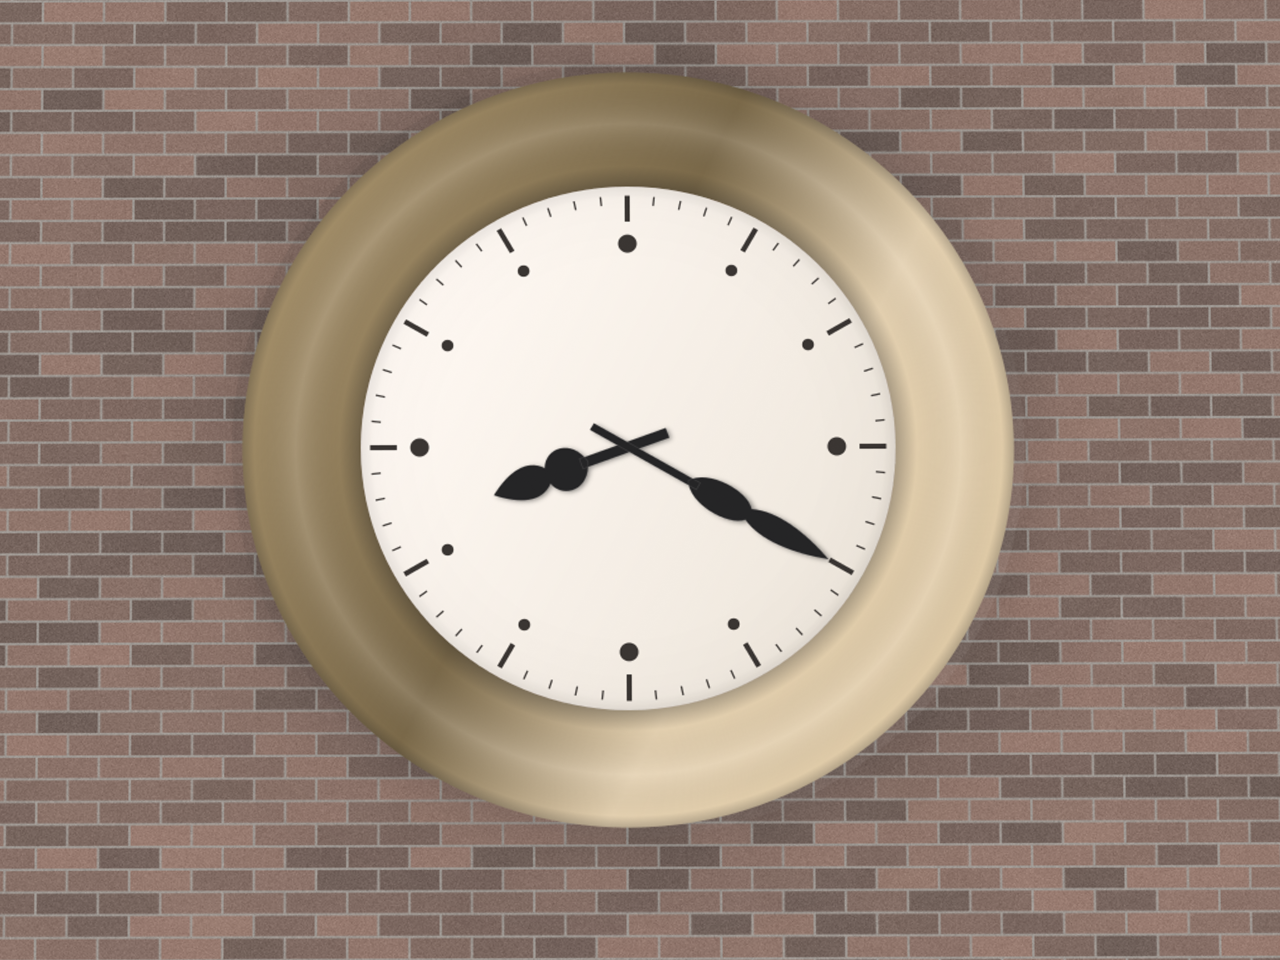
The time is 8,20
